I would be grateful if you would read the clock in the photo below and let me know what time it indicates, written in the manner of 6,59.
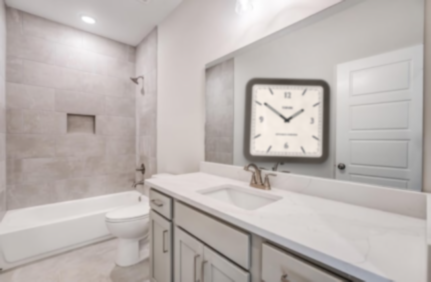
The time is 1,51
